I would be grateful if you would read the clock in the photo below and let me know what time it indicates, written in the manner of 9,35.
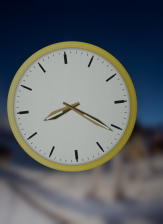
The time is 8,21
